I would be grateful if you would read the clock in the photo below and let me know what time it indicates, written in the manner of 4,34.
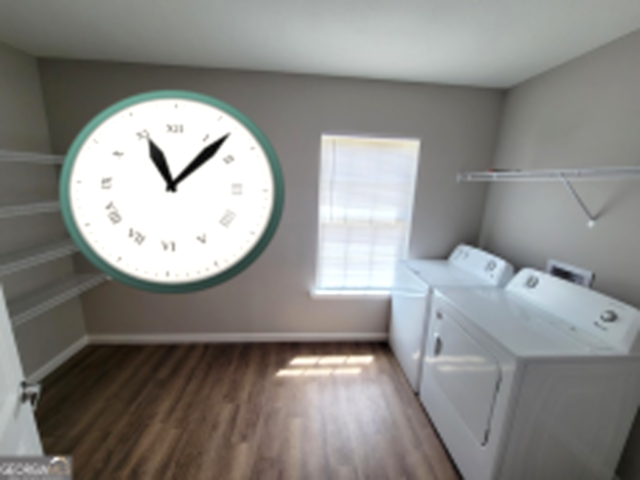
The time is 11,07
